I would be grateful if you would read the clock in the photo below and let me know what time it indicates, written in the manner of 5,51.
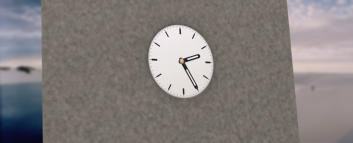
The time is 2,25
